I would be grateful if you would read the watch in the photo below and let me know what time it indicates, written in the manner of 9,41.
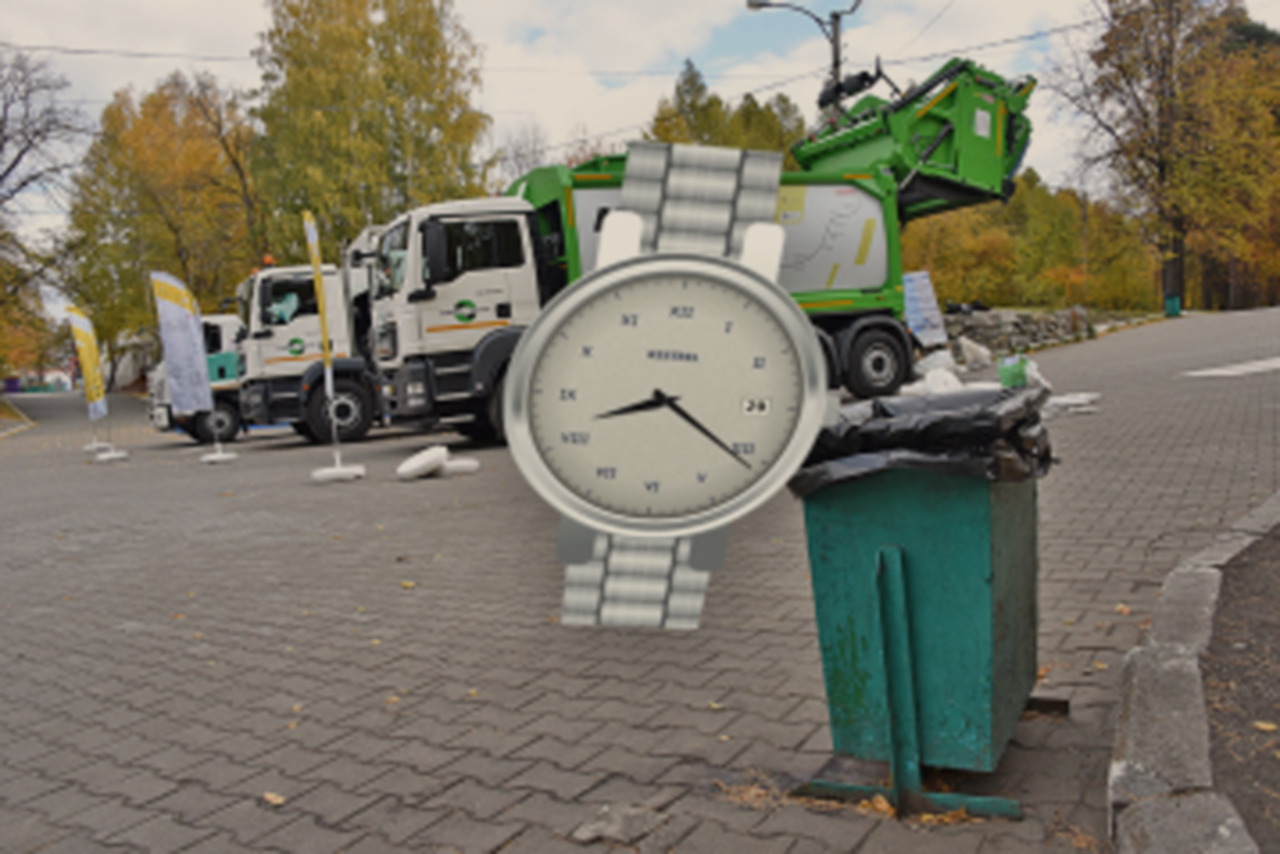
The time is 8,21
